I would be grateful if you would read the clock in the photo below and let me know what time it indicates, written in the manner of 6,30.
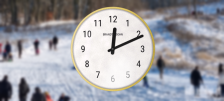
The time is 12,11
